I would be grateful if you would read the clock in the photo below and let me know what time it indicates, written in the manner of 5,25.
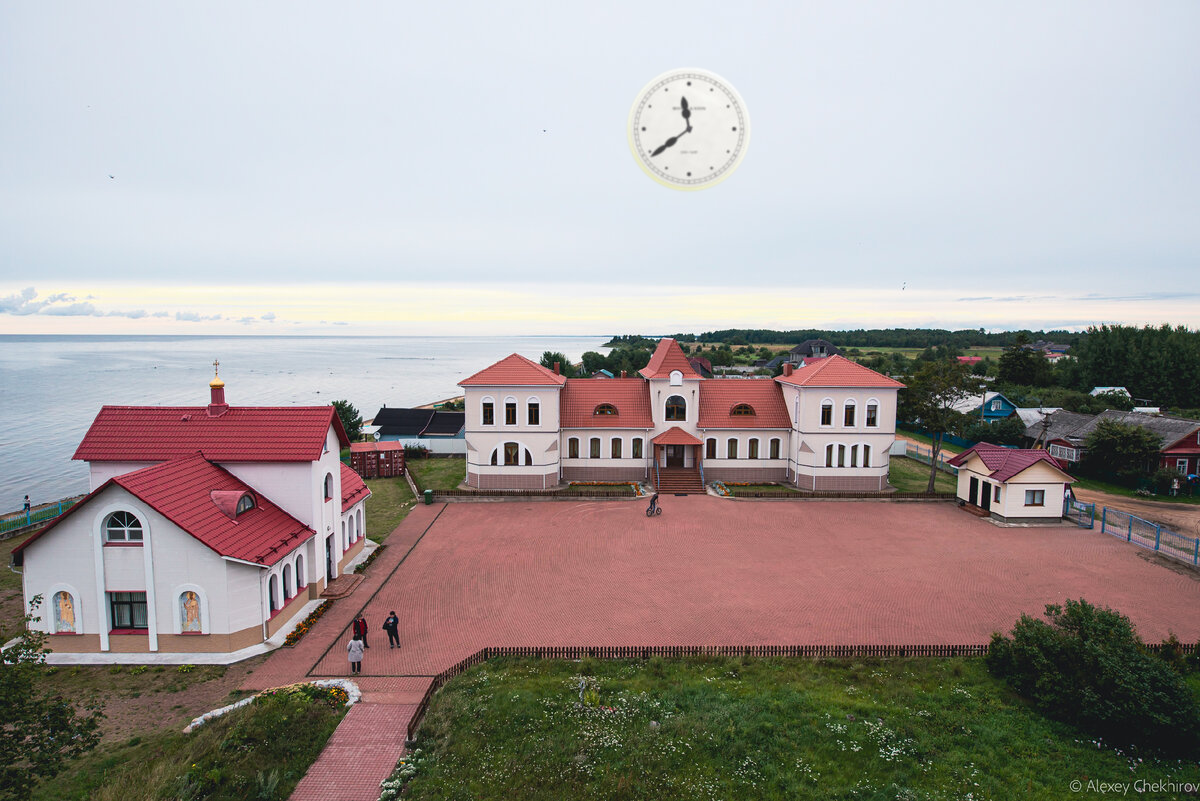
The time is 11,39
